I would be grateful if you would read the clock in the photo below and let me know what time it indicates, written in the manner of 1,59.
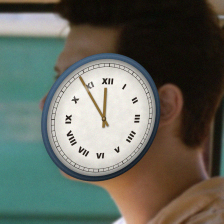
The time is 11,54
